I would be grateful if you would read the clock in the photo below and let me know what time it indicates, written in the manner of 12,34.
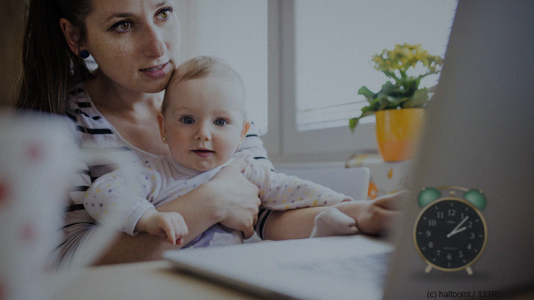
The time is 2,07
